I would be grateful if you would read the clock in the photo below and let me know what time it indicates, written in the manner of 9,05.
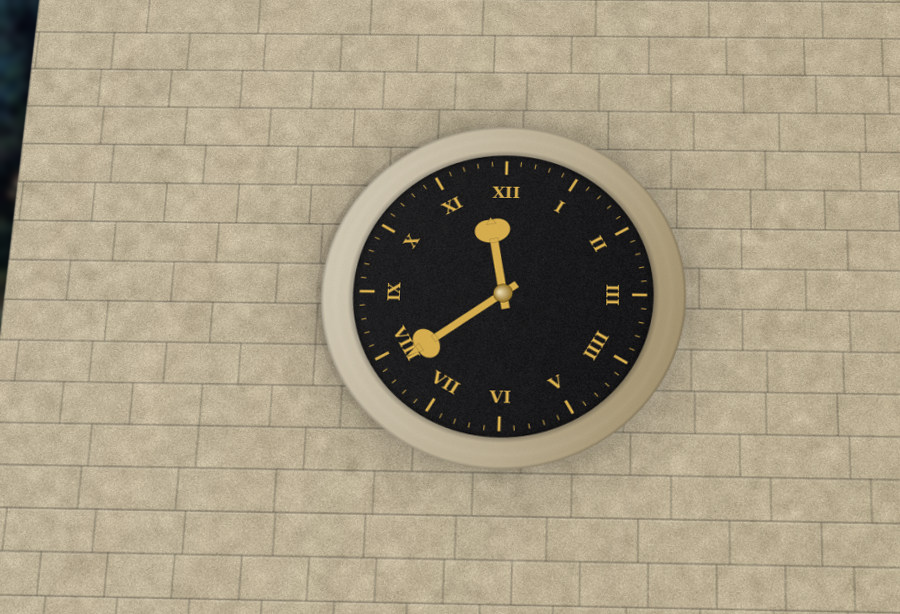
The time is 11,39
